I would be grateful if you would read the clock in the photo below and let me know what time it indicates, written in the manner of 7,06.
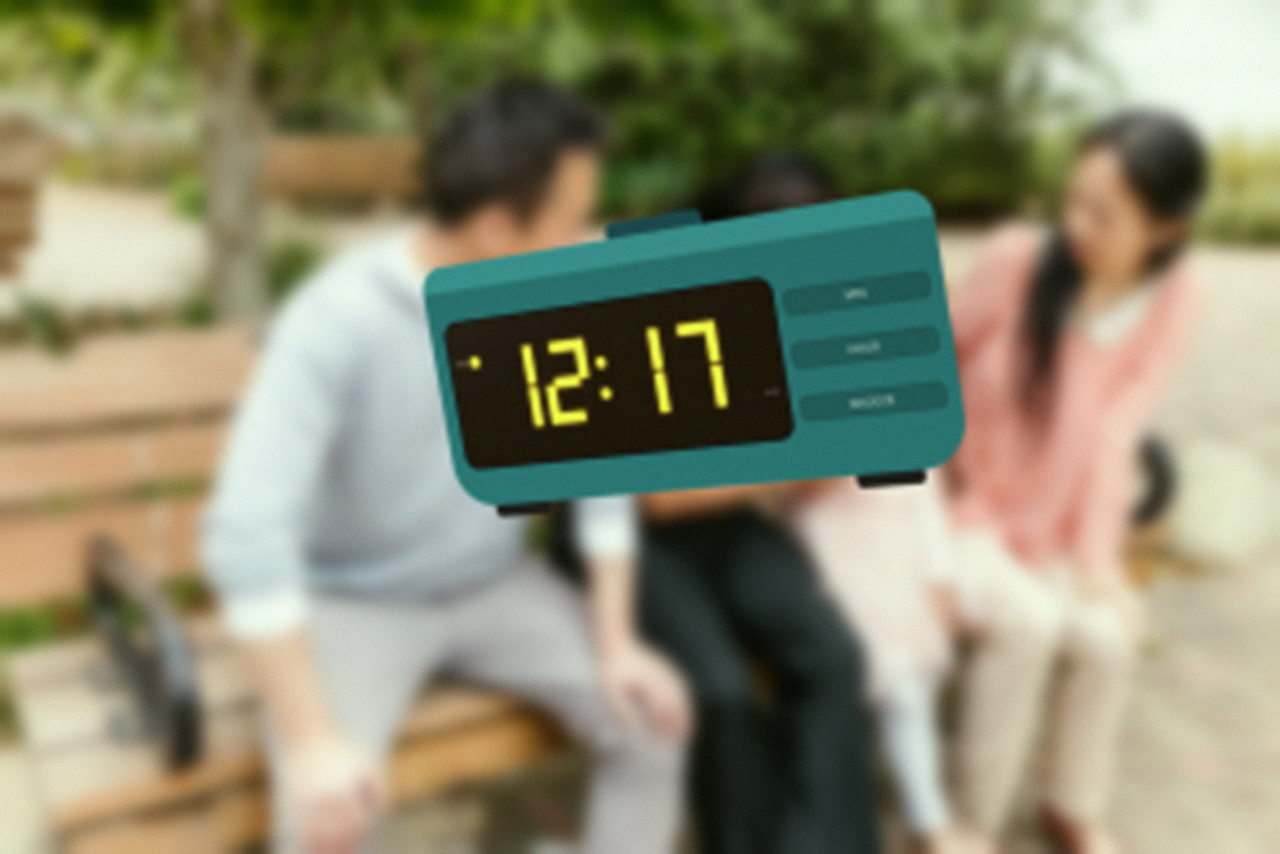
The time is 12,17
